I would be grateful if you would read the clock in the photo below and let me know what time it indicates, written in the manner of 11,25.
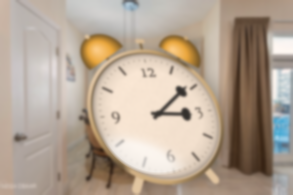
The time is 3,09
